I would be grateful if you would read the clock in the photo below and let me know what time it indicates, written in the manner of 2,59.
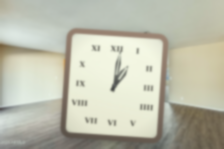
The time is 1,01
